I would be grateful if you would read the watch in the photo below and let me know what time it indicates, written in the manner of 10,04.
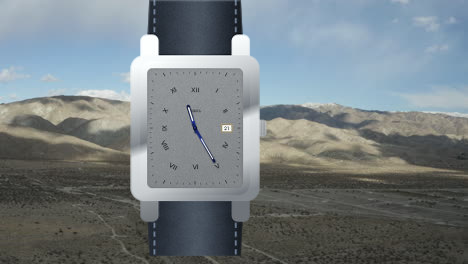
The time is 11,25
